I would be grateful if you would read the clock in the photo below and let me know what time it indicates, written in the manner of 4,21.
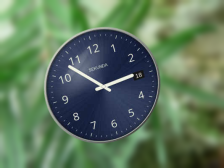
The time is 2,53
